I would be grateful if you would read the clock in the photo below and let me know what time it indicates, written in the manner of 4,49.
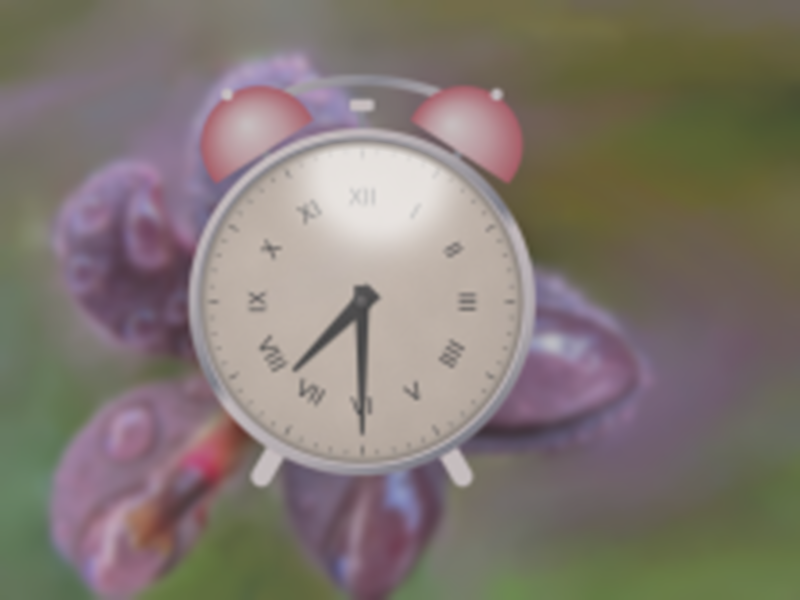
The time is 7,30
